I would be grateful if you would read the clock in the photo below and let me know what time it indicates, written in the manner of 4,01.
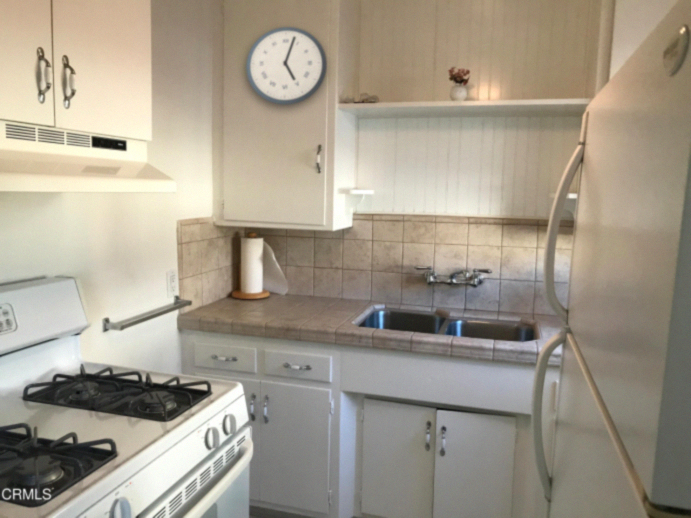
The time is 5,03
